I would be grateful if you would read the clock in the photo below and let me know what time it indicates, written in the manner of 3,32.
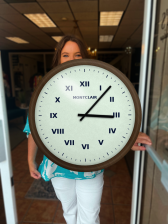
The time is 3,07
